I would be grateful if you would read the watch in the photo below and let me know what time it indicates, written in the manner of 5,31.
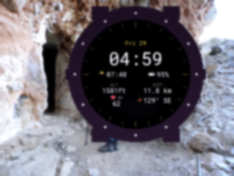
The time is 4,59
